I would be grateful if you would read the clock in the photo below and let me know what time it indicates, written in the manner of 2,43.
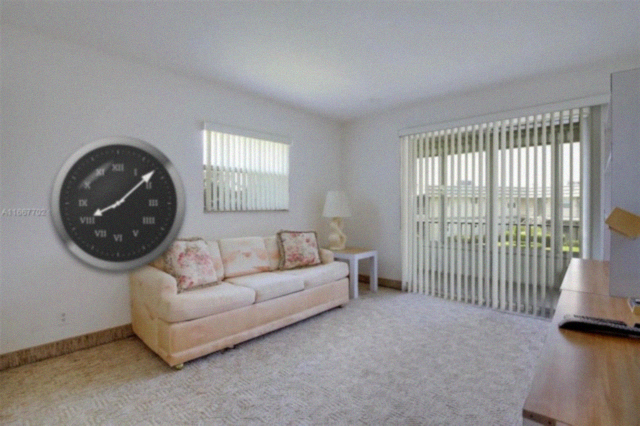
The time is 8,08
